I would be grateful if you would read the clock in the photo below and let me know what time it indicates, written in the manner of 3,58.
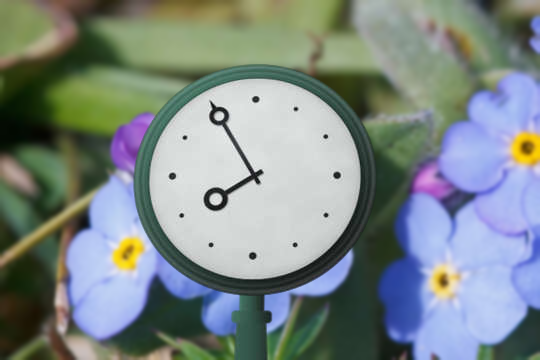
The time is 7,55
